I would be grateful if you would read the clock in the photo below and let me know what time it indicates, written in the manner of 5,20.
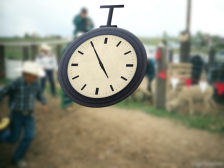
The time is 4,55
